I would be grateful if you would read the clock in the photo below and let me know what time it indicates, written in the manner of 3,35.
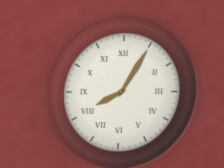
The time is 8,05
